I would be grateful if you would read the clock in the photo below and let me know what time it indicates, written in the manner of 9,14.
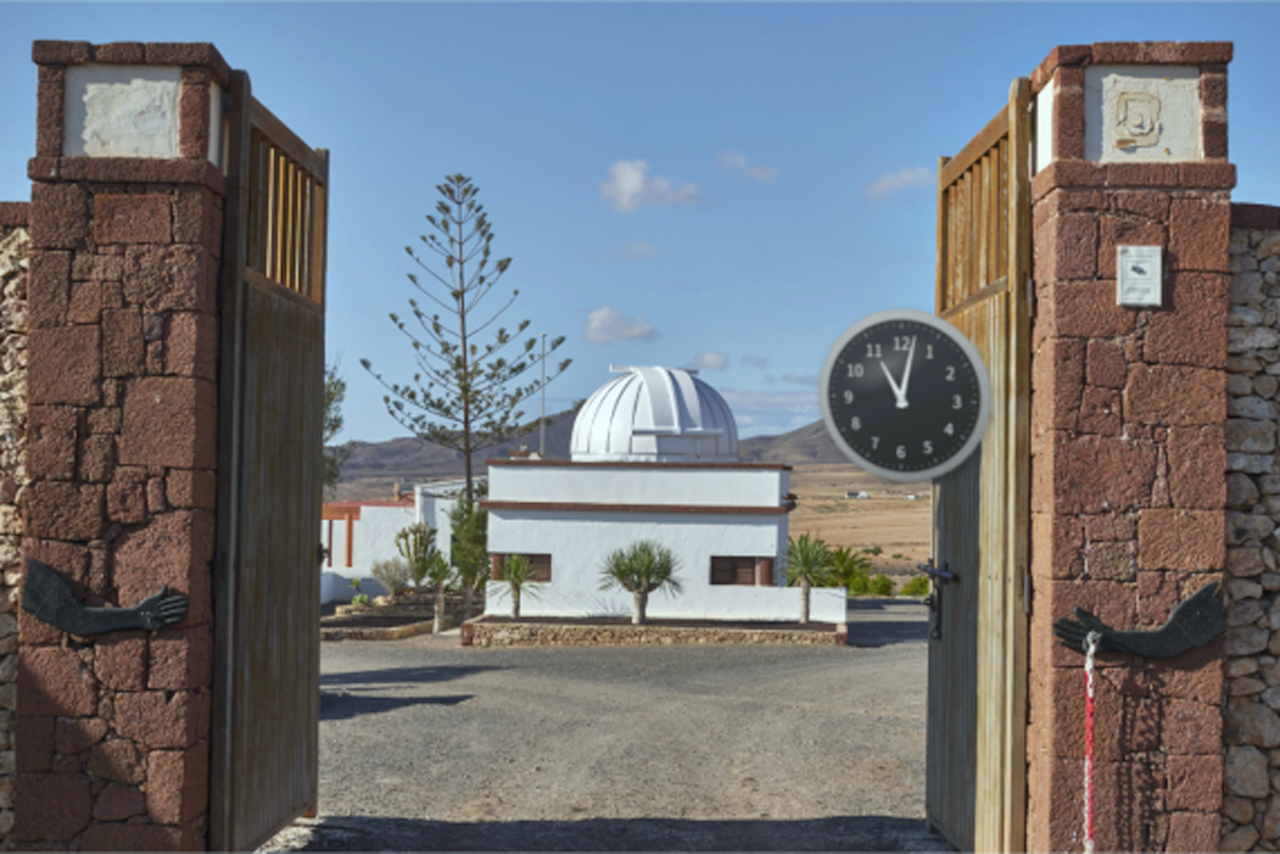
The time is 11,02
